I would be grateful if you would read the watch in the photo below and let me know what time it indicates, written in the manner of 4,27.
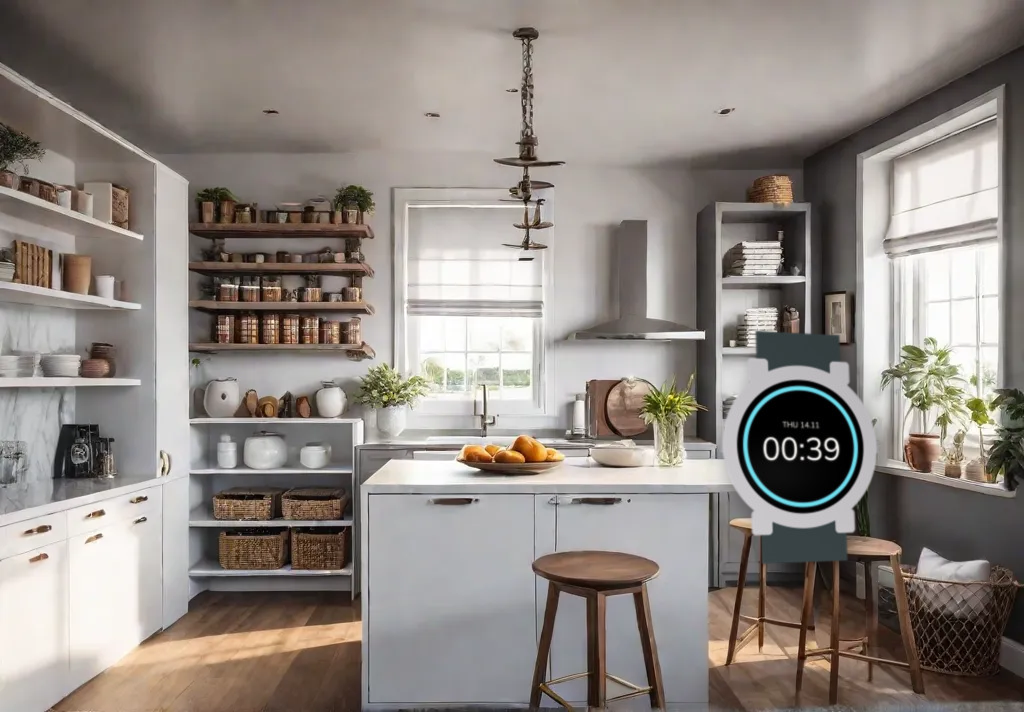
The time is 0,39
